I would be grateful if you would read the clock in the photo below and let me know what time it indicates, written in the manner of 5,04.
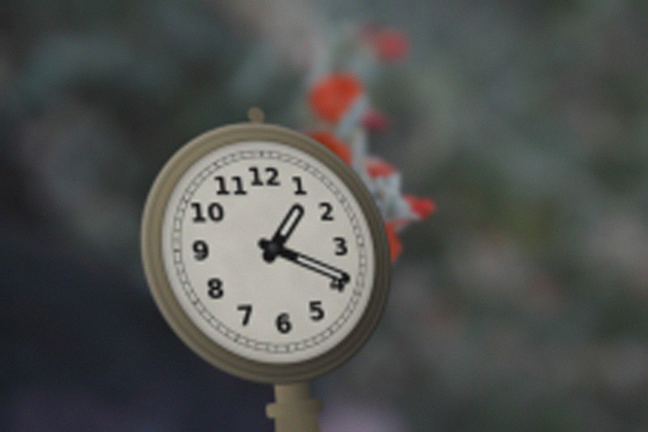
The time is 1,19
